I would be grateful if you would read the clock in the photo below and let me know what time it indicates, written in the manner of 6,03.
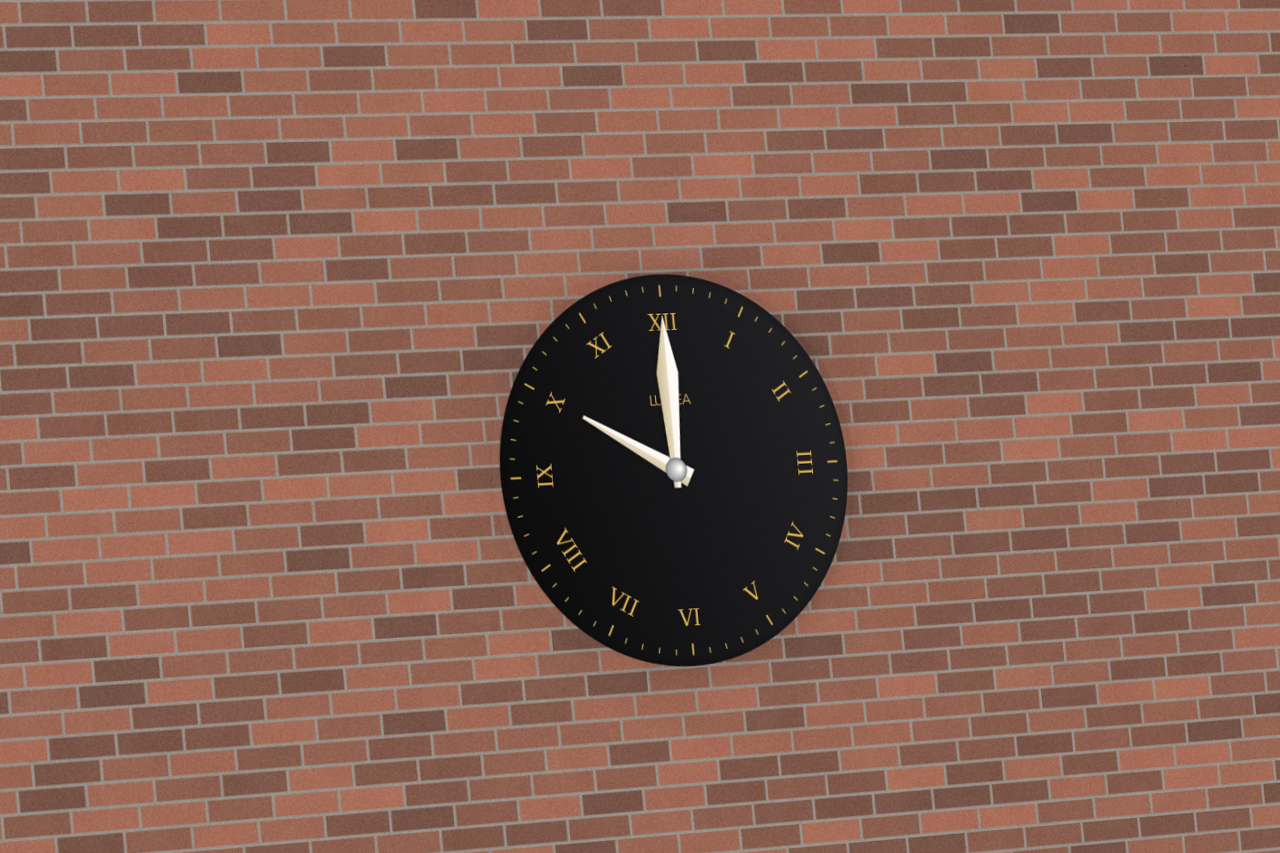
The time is 10,00
